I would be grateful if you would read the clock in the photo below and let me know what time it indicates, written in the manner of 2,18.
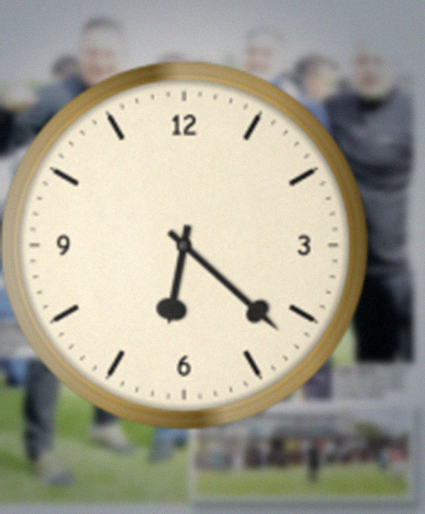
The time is 6,22
